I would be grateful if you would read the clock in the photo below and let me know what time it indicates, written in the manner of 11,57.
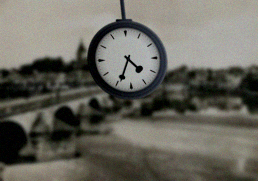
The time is 4,34
